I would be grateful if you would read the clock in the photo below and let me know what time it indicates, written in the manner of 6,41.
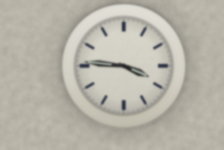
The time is 3,46
